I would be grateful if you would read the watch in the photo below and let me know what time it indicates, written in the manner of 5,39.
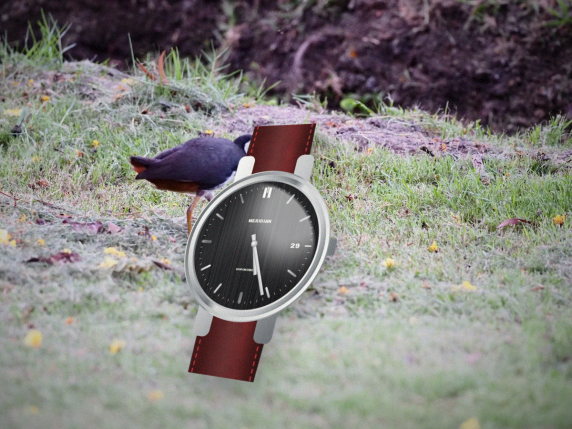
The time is 5,26
